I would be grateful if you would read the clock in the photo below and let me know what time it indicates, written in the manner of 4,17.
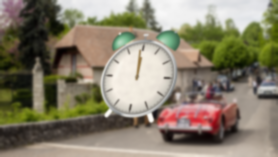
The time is 11,59
